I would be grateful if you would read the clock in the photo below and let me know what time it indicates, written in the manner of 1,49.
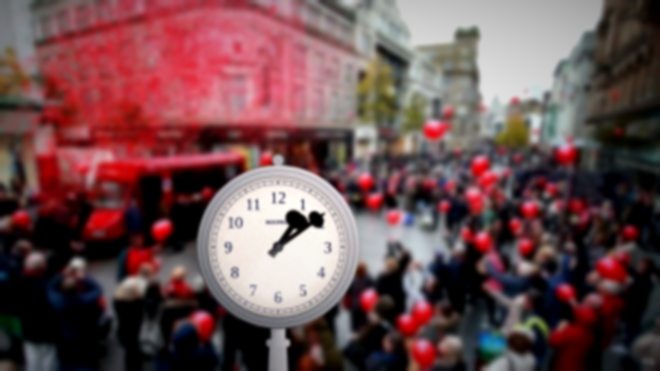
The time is 1,09
